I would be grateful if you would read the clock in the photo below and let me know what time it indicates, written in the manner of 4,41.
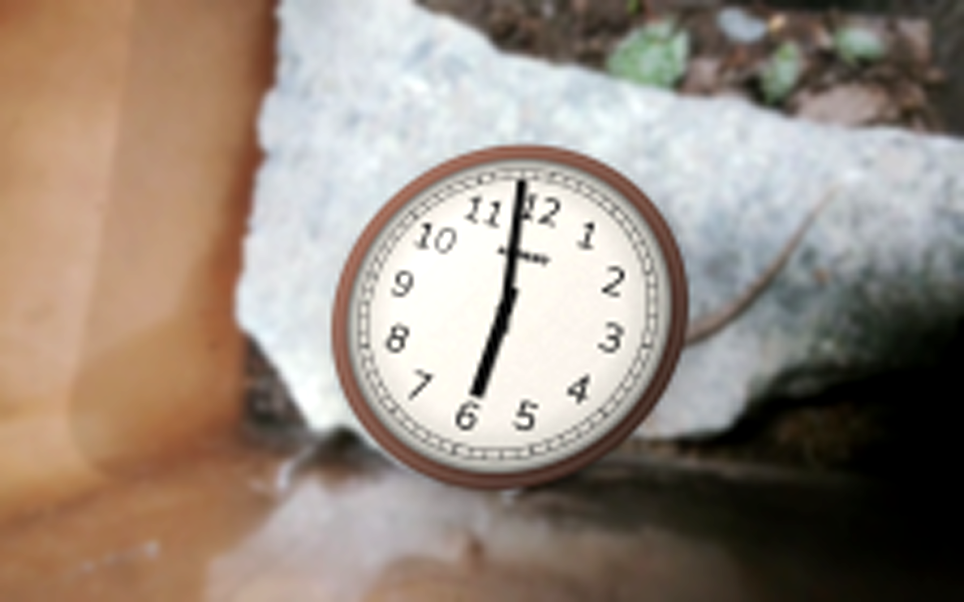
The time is 5,58
